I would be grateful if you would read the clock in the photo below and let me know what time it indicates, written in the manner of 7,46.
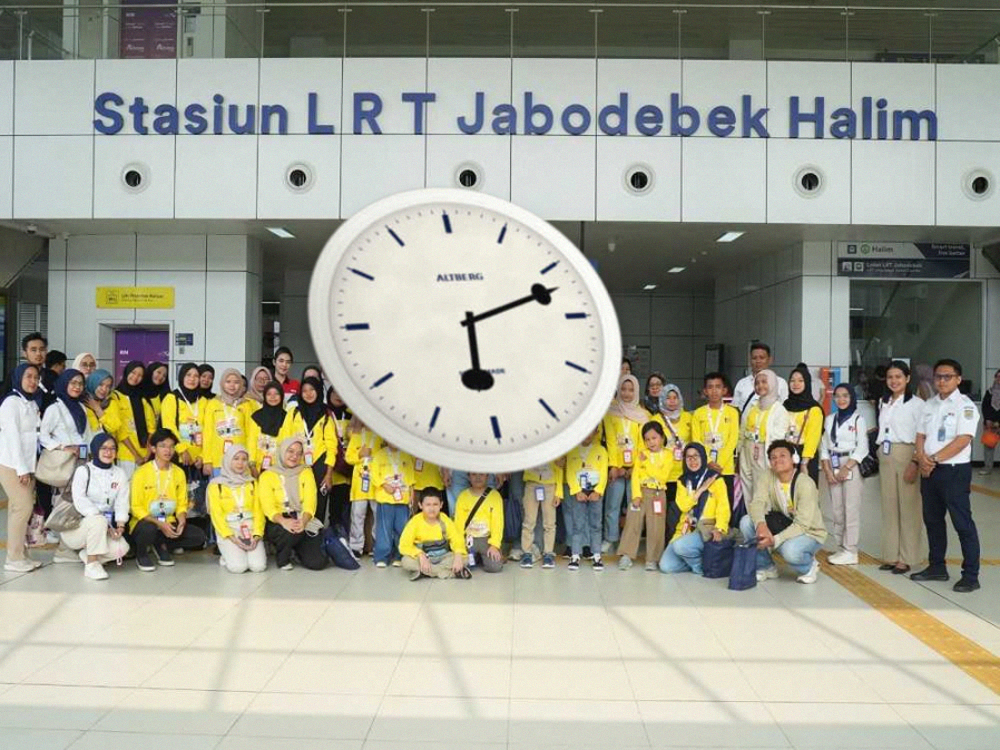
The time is 6,12
